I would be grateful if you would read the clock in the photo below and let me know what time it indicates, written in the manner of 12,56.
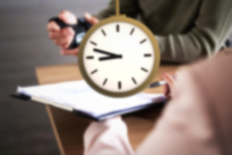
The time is 8,48
